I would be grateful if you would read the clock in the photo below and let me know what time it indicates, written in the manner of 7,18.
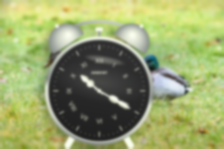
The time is 10,20
